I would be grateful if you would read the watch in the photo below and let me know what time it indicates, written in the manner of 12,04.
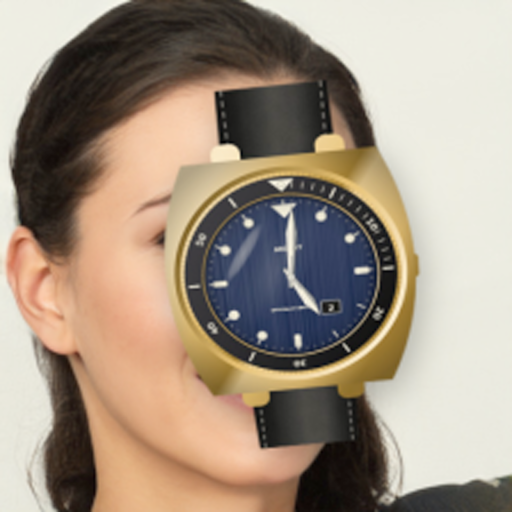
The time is 5,01
